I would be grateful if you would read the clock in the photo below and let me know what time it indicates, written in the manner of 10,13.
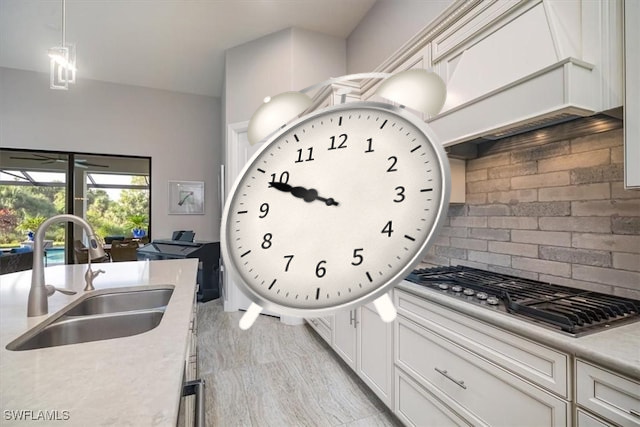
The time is 9,49
